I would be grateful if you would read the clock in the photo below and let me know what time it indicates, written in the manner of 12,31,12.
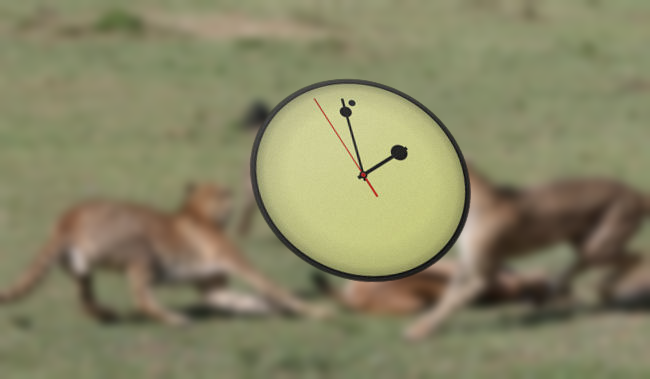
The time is 1,58,56
